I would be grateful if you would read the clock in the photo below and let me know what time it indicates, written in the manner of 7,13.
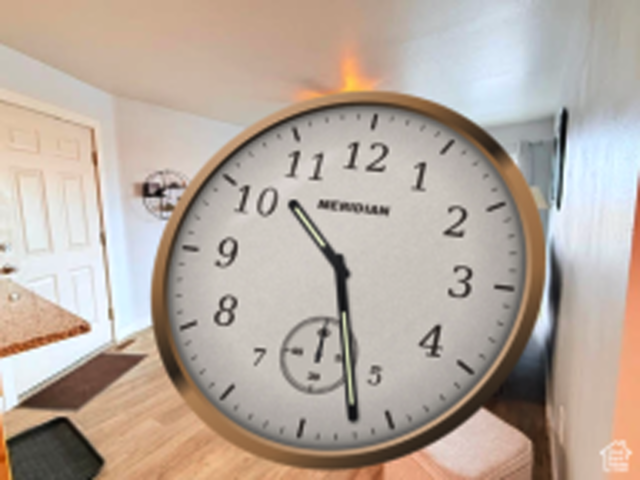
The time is 10,27
